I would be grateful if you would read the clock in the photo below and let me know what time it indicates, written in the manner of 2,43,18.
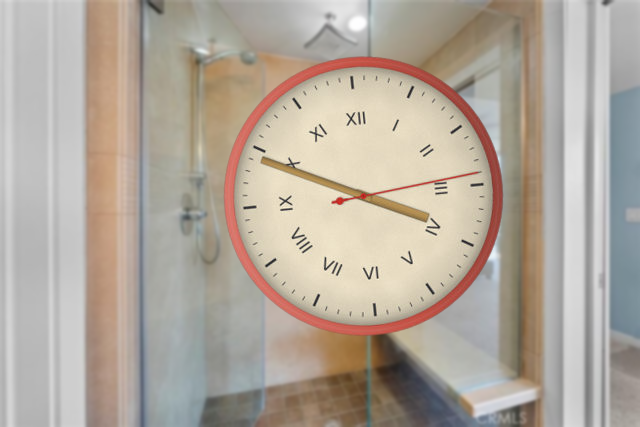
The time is 3,49,14
